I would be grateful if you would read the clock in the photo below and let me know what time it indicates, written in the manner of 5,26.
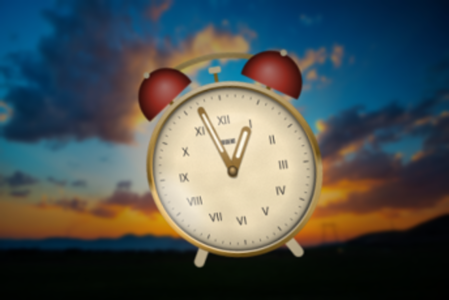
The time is 12,57
